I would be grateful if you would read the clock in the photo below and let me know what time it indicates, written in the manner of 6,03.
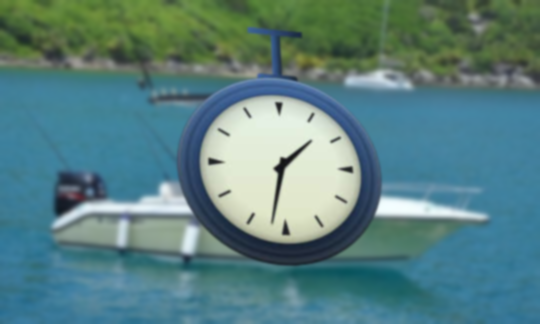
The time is 1,32
